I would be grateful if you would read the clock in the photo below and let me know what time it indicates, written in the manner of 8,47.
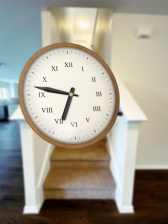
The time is 6,47
